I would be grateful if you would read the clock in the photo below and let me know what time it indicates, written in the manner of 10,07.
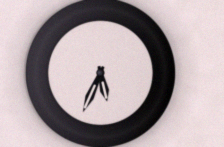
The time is 5,34
